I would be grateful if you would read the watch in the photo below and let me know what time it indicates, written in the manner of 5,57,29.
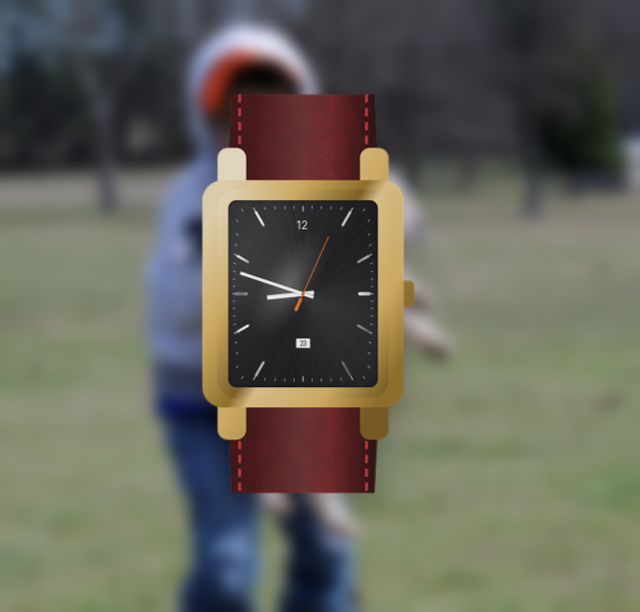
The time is 8,48,04
